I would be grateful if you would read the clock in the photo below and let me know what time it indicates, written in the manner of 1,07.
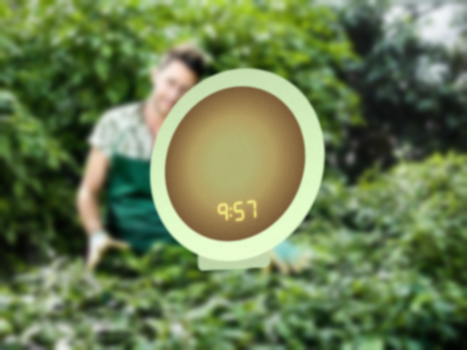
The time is 9,57
